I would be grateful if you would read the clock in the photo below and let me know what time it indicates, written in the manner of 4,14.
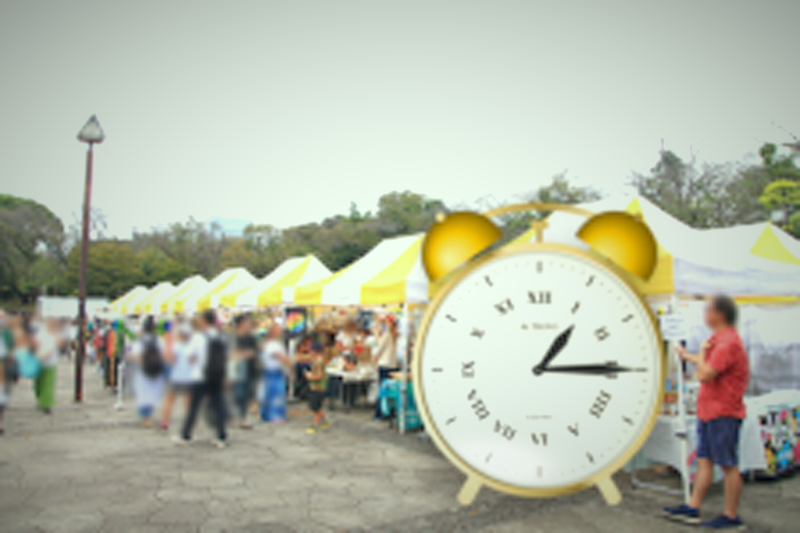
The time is 1,15
